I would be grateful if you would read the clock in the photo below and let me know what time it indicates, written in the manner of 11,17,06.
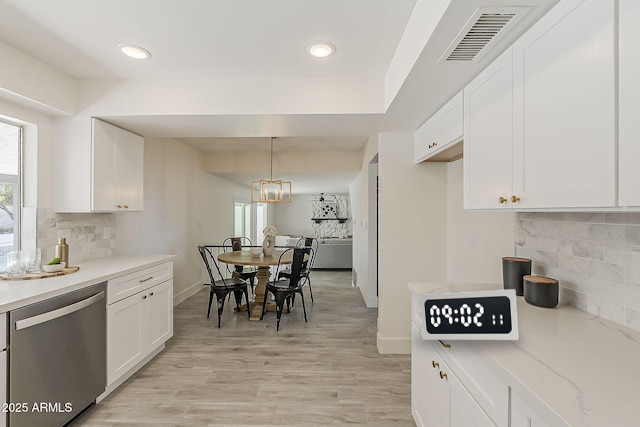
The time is 9,02,11
